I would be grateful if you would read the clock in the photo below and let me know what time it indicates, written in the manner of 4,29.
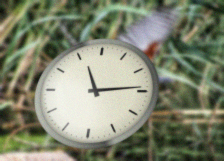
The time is 11,14
